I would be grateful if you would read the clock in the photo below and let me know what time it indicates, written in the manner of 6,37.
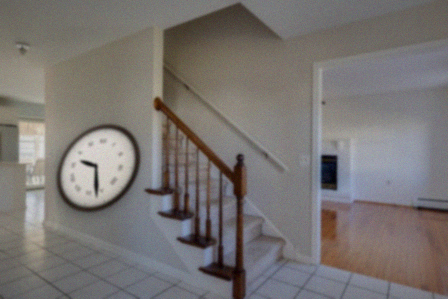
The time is 9,27
